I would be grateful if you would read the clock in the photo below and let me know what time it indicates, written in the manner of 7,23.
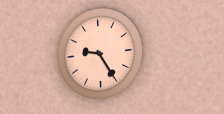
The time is 9,25
